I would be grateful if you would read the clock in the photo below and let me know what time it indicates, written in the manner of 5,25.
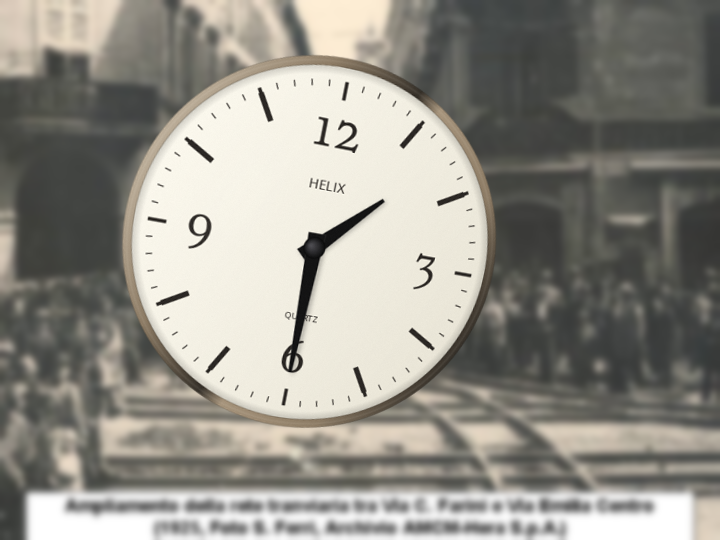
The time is 1,30
